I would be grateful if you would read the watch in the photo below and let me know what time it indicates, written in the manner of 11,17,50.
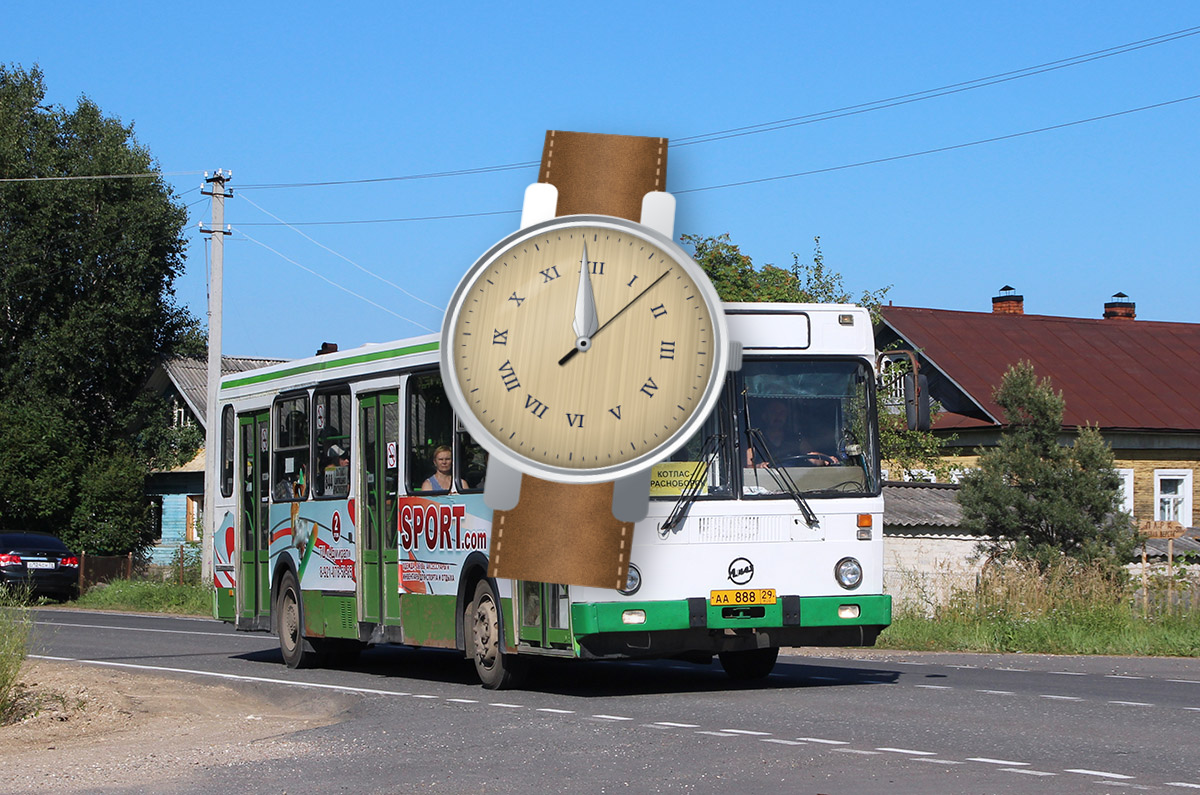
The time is 11,59,07
